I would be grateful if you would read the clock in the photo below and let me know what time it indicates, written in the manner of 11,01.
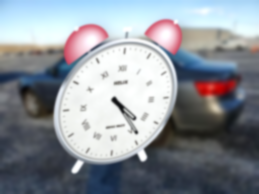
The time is 4,24
